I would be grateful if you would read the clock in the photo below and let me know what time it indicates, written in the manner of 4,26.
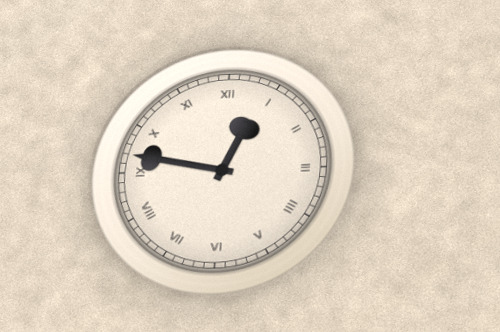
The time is 12,47
